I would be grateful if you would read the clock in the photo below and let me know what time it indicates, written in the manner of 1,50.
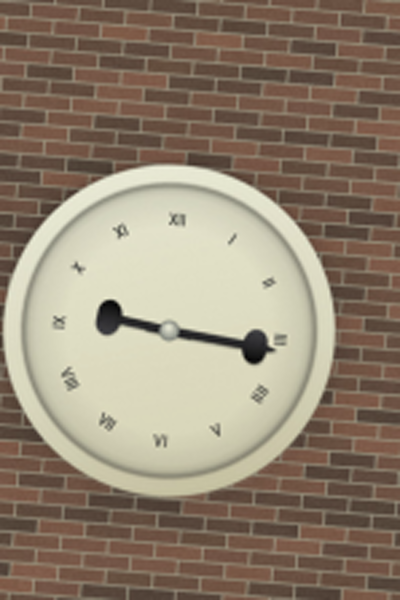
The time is 9,16
